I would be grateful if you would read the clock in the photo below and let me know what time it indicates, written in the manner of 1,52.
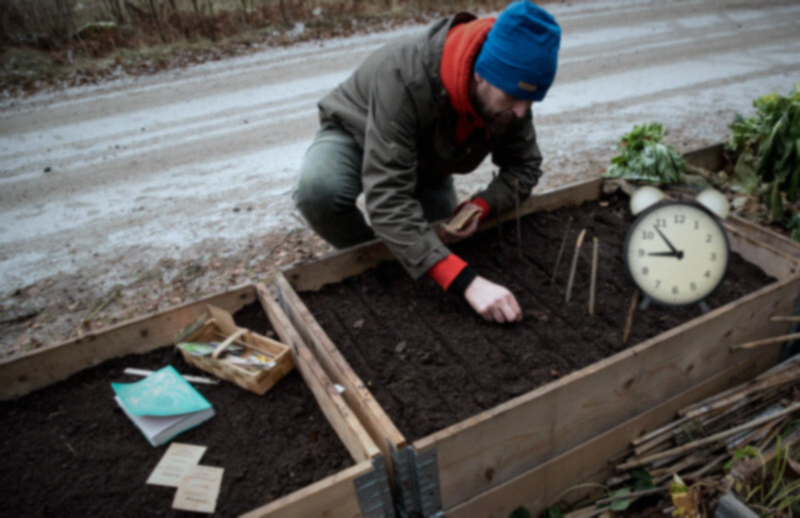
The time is 8,53
